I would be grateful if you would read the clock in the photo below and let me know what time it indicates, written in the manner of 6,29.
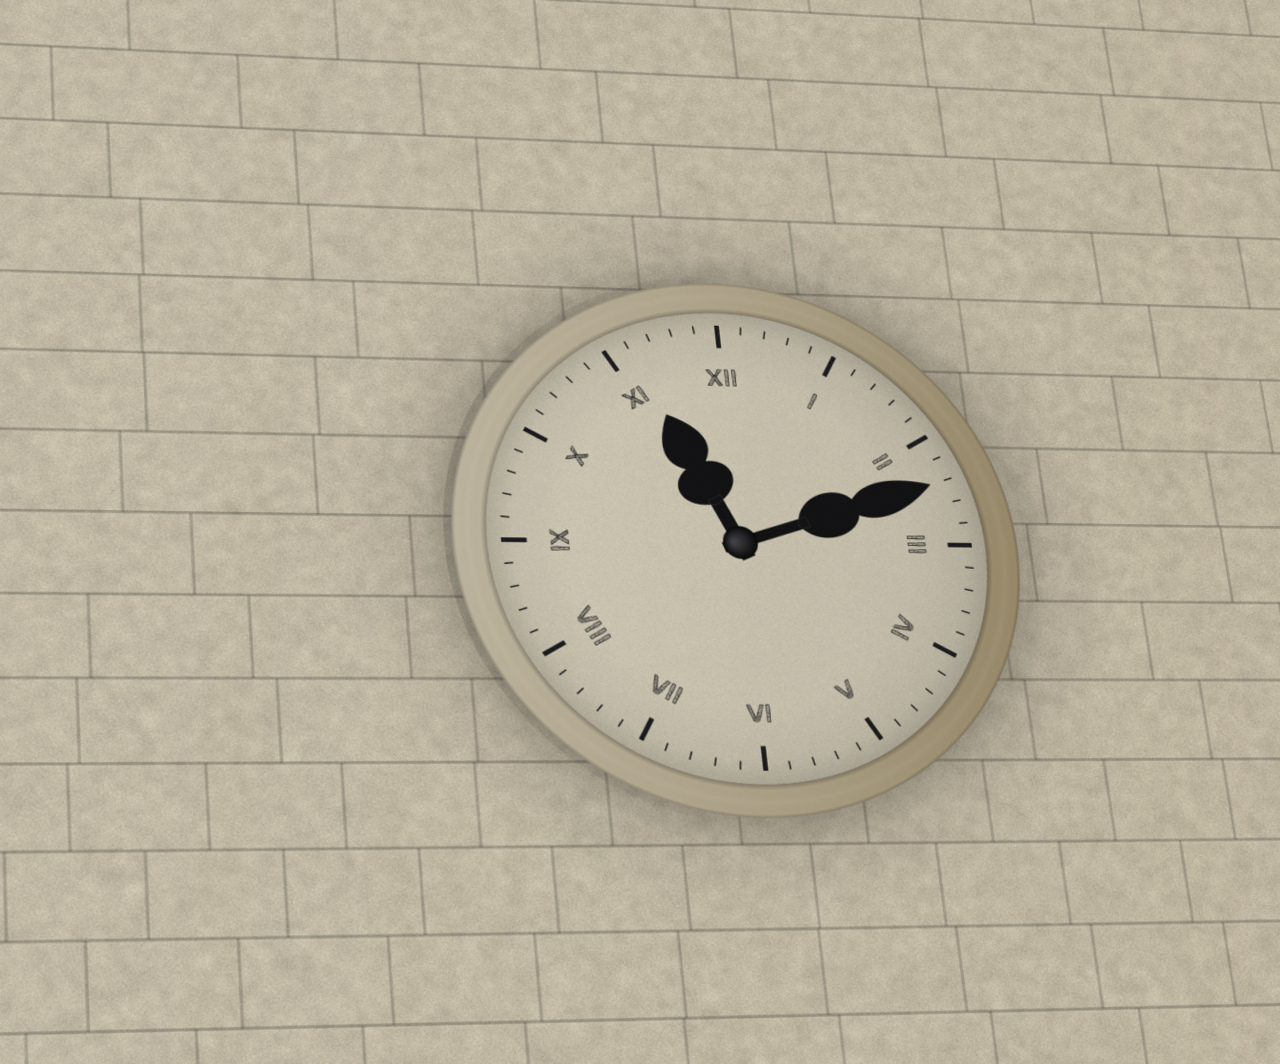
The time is 11,12
